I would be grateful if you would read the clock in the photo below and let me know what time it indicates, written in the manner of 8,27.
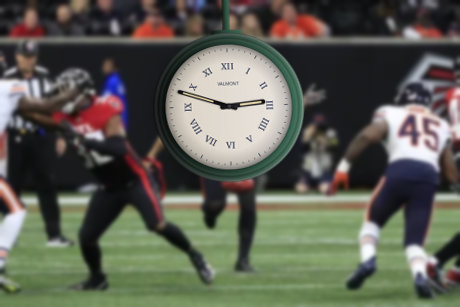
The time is 2,48
